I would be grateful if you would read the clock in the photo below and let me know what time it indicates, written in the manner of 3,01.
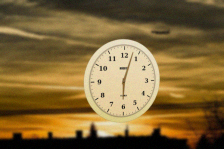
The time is 6,03
